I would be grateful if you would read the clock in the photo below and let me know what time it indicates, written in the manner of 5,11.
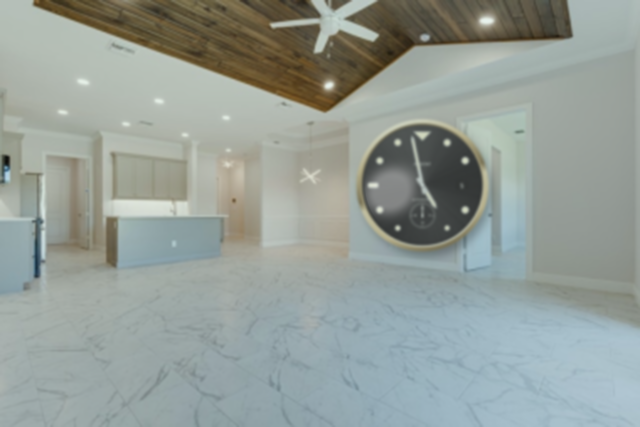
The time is 4,58
